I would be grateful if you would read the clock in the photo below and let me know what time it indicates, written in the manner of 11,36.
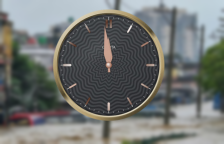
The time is 11,59
